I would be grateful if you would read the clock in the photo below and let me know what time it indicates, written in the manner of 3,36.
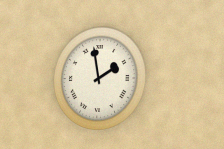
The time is 1,58
